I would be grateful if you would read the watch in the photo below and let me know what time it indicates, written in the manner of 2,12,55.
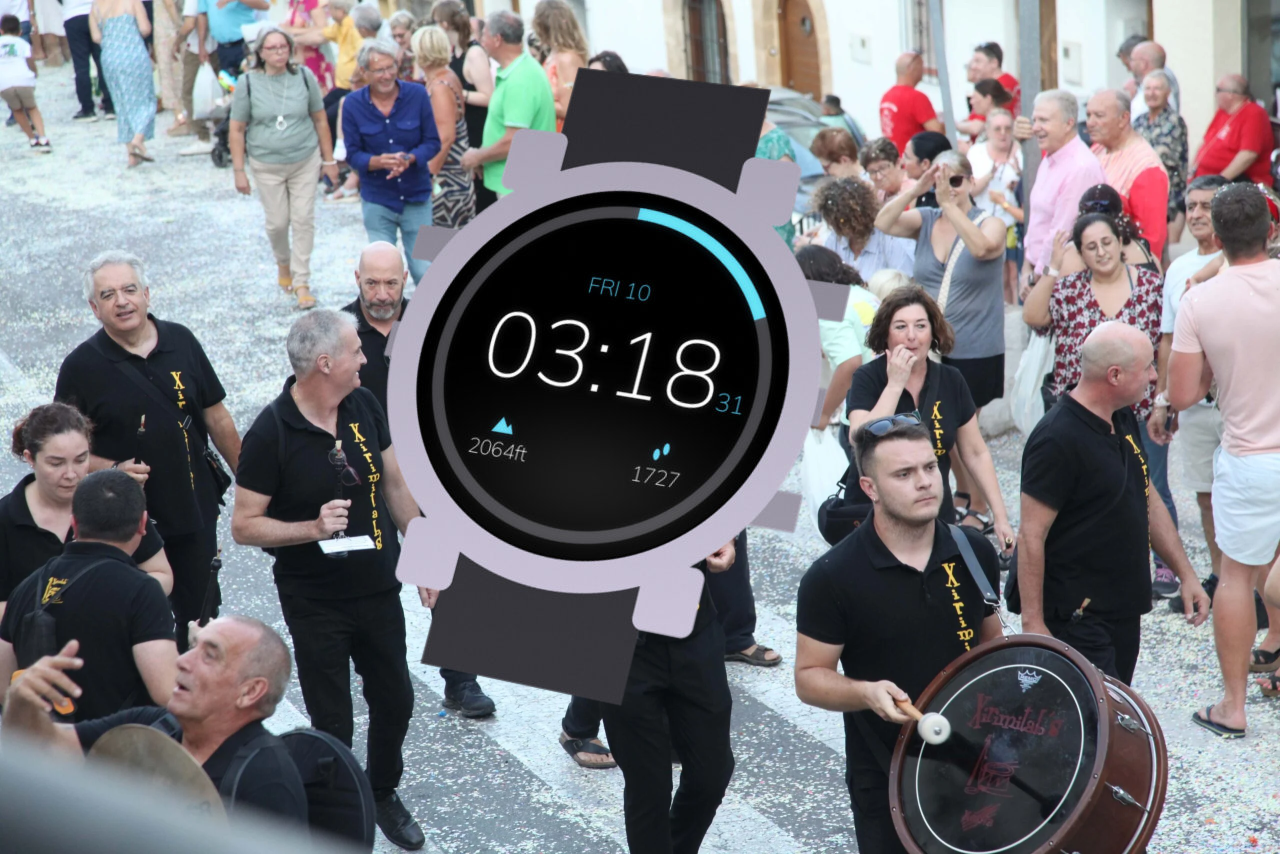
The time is 3,18,31
